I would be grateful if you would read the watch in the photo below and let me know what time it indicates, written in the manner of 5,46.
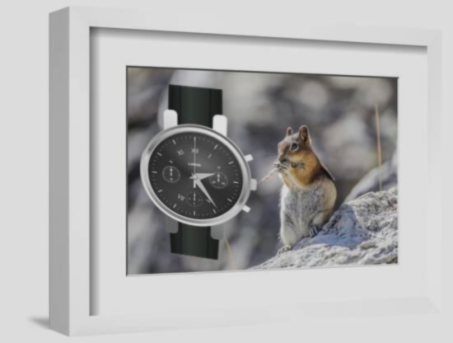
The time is 2,24
